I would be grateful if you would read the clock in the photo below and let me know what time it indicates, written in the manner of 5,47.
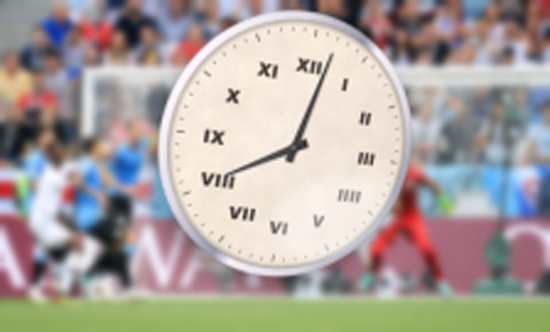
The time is 8,02
